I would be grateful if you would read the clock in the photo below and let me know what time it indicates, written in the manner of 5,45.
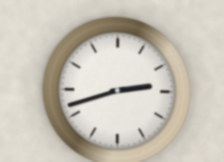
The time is 2,42
